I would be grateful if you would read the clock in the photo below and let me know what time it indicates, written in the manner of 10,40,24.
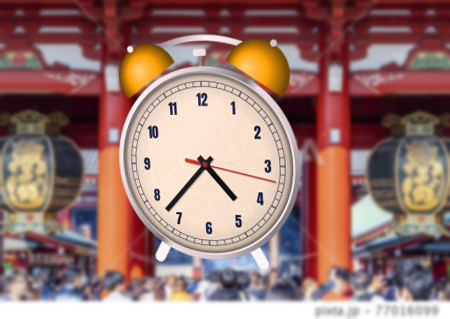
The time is 4,37,17
